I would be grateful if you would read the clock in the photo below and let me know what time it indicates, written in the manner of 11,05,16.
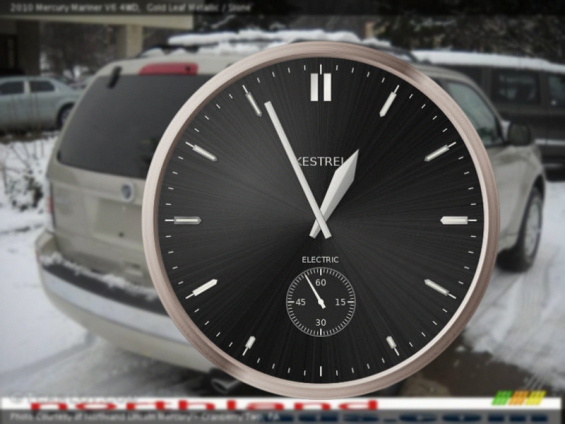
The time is 12,55,55
